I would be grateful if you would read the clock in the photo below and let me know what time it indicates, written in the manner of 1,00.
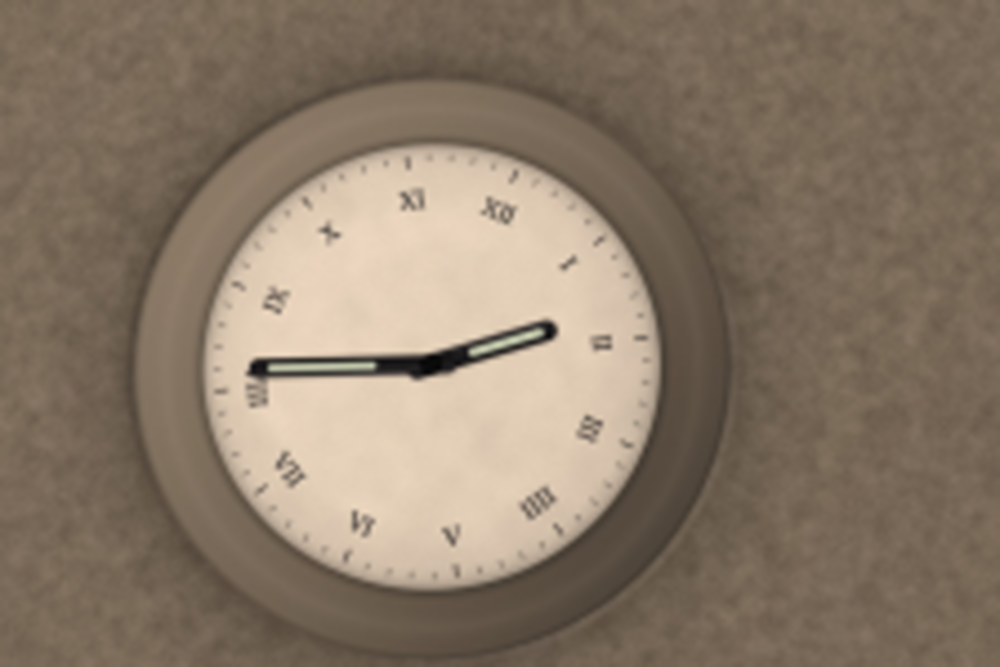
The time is 1,41
